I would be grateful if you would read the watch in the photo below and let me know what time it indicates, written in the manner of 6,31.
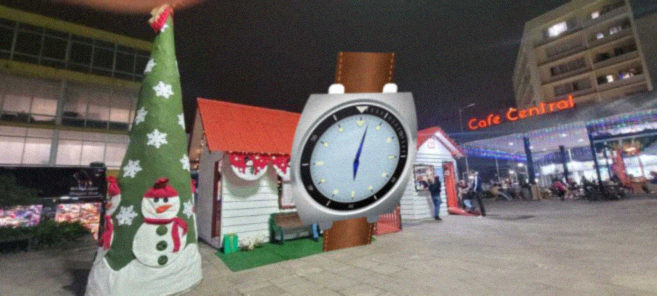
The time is 6,02
